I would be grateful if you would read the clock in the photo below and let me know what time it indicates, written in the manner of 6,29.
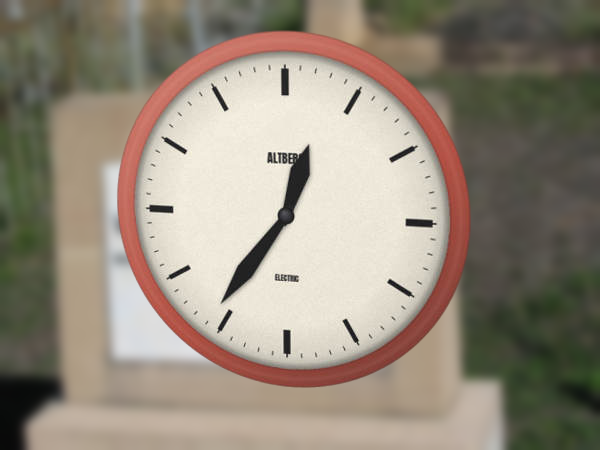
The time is 12,36
